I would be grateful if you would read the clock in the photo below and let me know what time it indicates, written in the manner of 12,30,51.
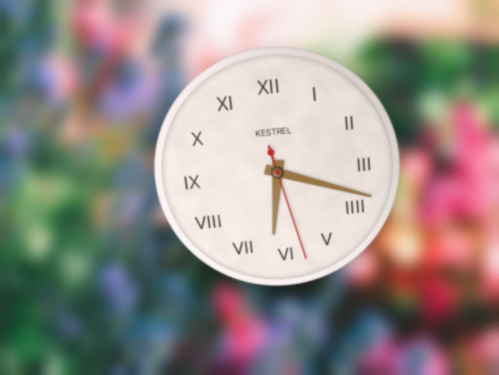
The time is 6,18,28
